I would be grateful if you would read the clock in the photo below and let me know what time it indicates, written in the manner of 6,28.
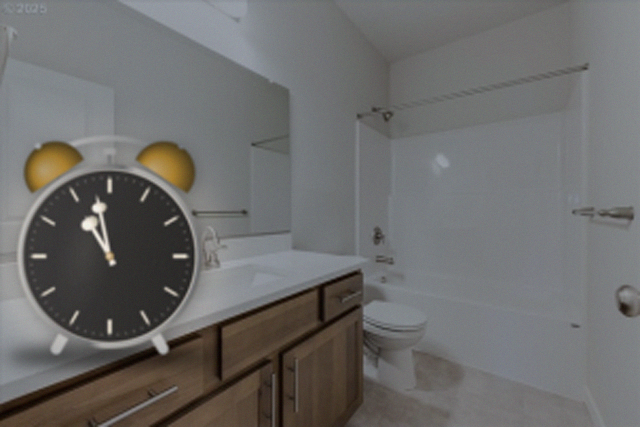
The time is 10,58
